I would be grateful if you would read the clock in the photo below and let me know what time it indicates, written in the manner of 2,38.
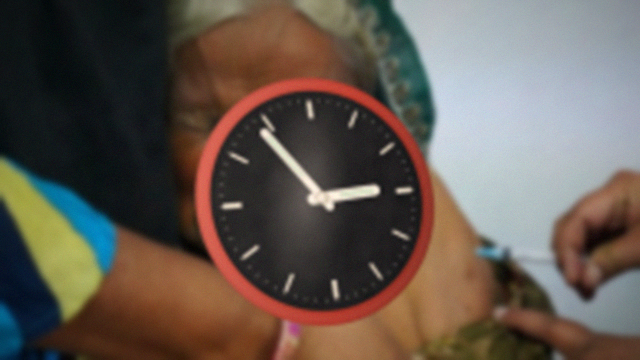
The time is 2,54
